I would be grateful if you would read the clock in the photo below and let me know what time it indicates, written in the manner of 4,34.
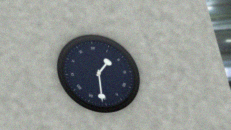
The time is 1,31
